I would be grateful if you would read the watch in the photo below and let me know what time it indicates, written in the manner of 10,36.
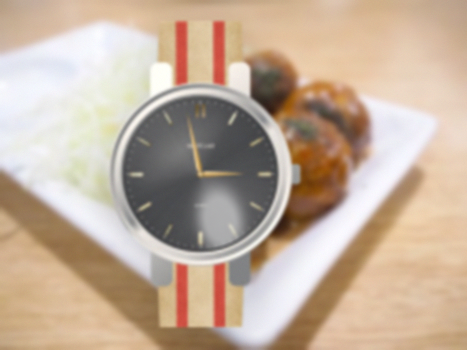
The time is 2,58
